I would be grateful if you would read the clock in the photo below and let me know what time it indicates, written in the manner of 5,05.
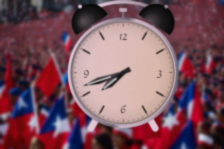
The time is 7,42
